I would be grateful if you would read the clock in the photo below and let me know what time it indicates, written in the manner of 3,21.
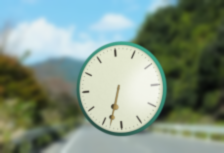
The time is 6,33
